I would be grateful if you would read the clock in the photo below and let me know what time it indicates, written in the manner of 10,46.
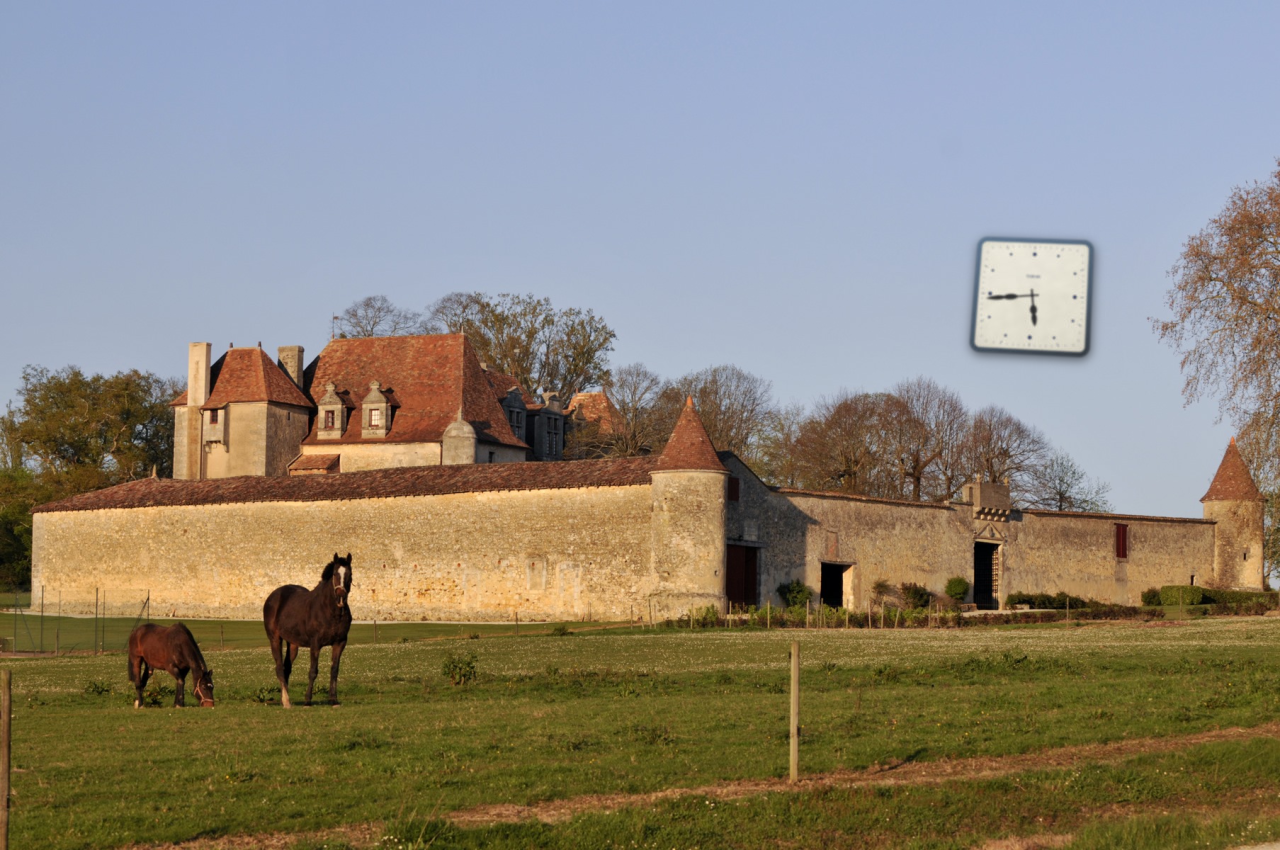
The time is 5,44
